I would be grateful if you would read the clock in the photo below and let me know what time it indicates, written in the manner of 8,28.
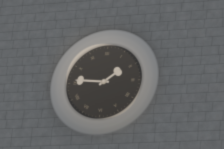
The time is 1,46
